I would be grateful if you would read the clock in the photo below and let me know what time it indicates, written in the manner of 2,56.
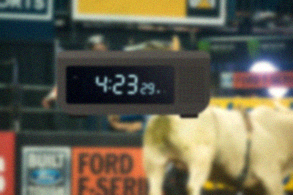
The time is 4,23
